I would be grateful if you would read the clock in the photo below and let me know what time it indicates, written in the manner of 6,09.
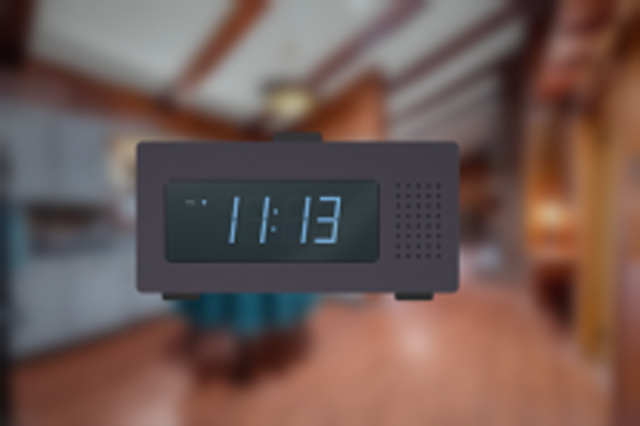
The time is 11,13
